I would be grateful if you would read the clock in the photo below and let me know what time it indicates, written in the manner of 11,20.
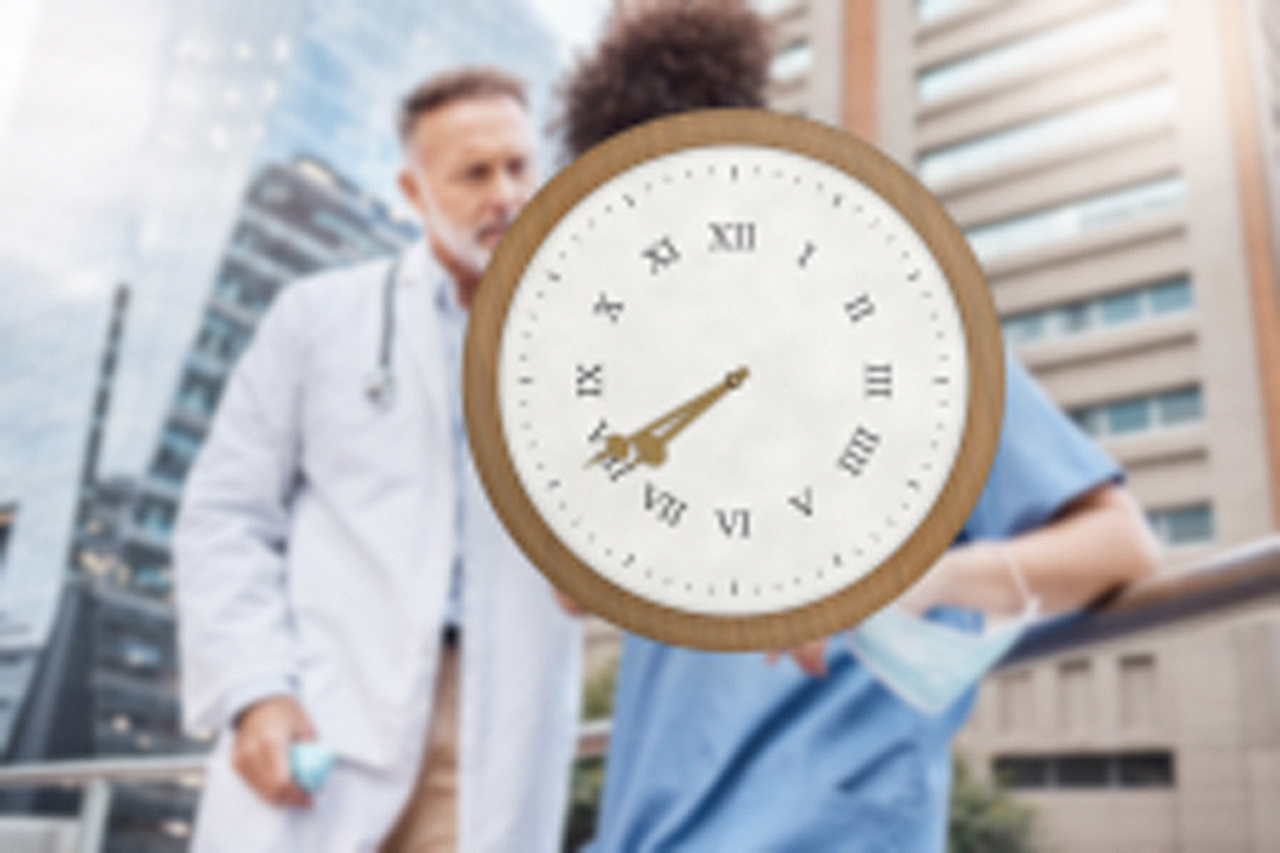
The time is 7,40
